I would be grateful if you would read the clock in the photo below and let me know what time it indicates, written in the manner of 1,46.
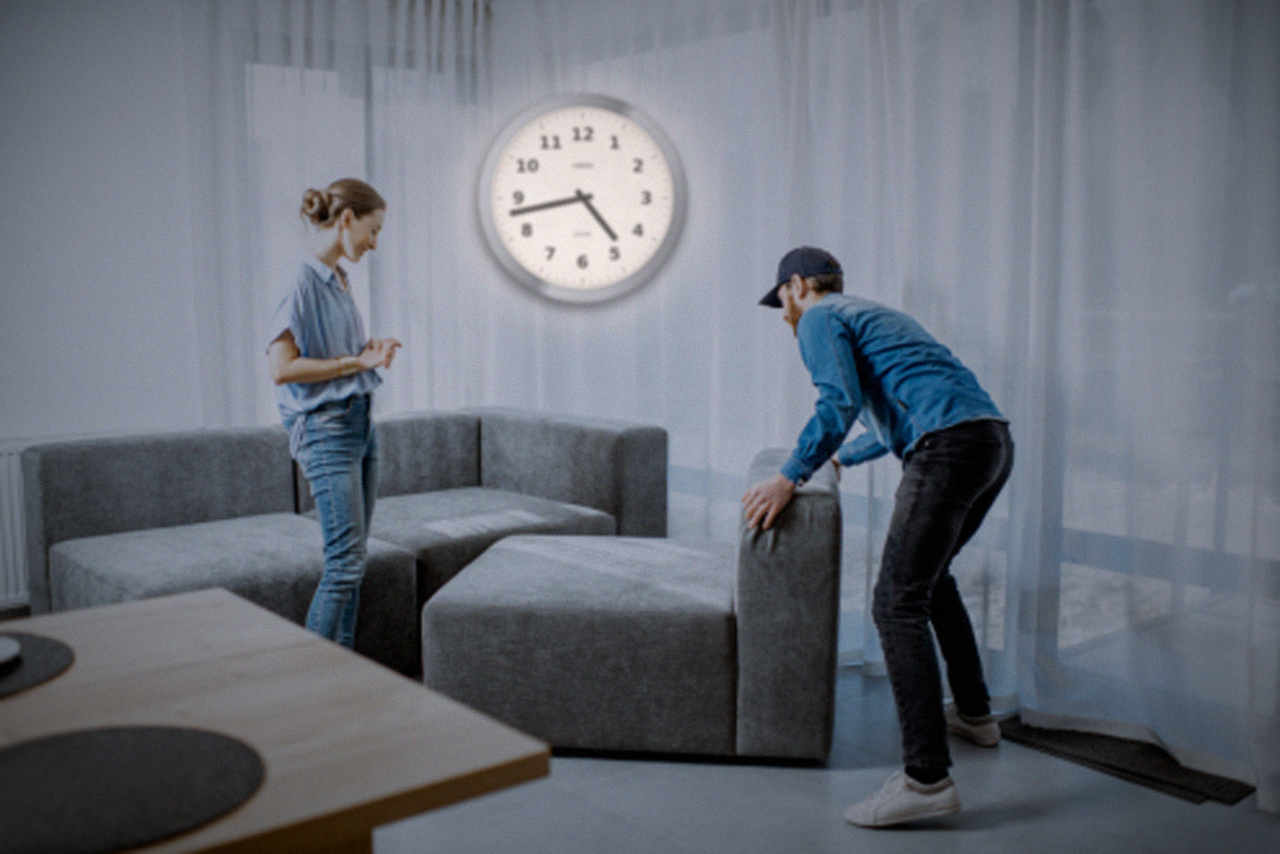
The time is 4,43
